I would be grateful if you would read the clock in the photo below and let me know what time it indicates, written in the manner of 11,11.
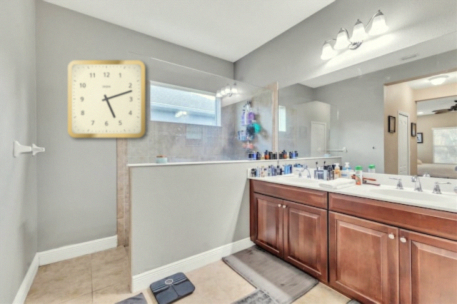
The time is 5,12
